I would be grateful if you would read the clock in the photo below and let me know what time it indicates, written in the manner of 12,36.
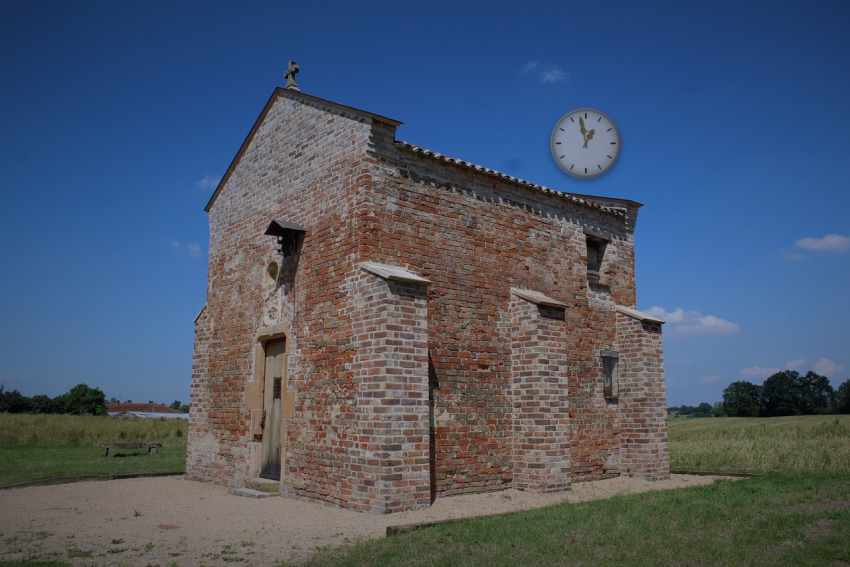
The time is 12,58
